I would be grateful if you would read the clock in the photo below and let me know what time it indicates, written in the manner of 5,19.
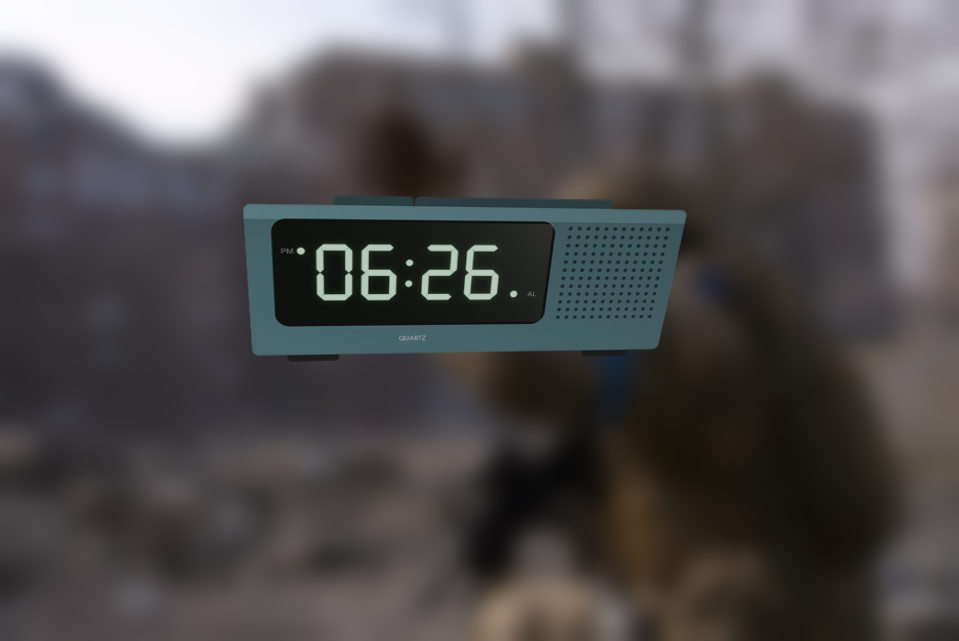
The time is 6,26
